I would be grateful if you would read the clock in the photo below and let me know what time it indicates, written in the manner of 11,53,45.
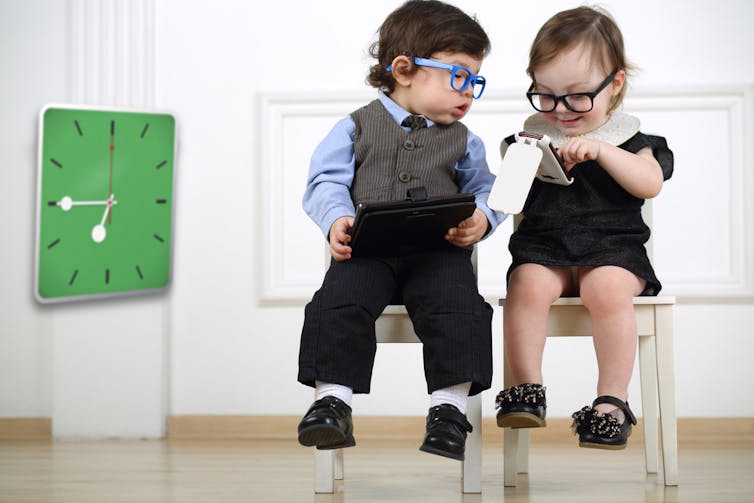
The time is 6,45,00
